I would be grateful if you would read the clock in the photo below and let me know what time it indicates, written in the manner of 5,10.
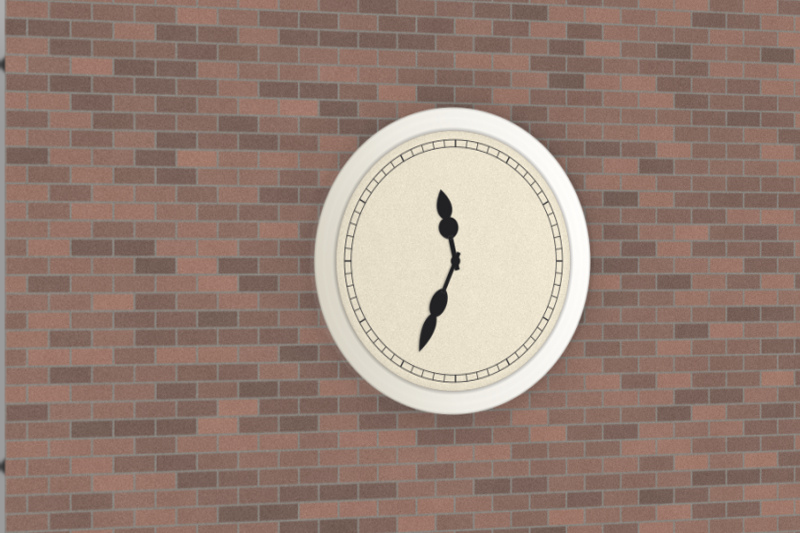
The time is 11,34
